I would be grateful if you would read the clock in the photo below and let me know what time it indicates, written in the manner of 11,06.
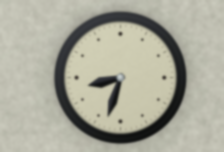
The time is 8,33
